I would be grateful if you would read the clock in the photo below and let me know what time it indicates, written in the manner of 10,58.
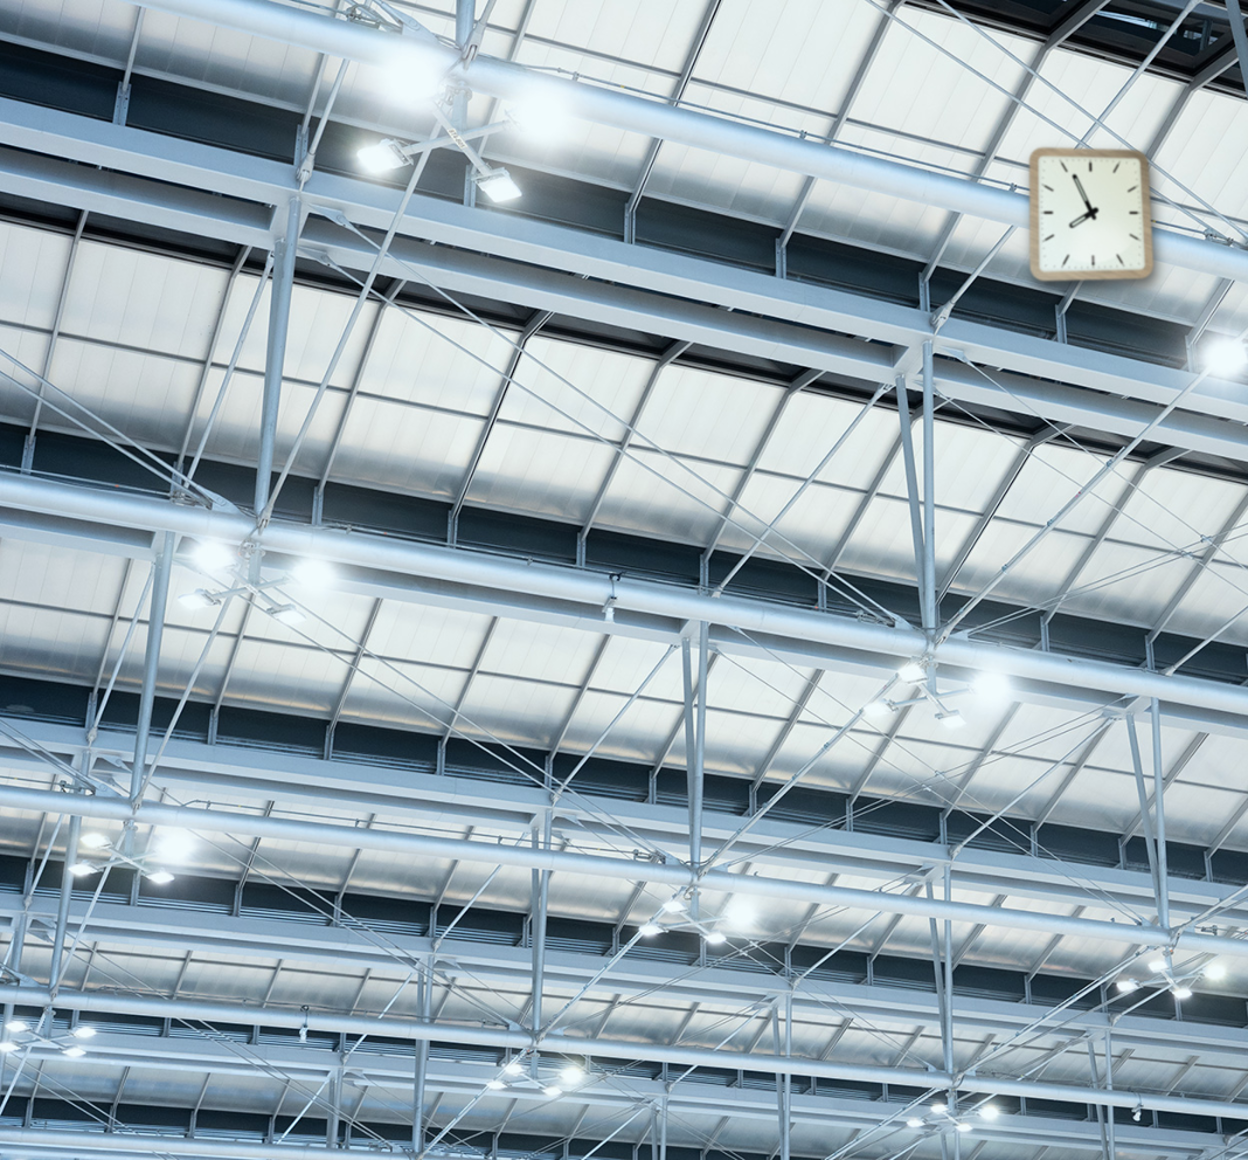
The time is 7,56
